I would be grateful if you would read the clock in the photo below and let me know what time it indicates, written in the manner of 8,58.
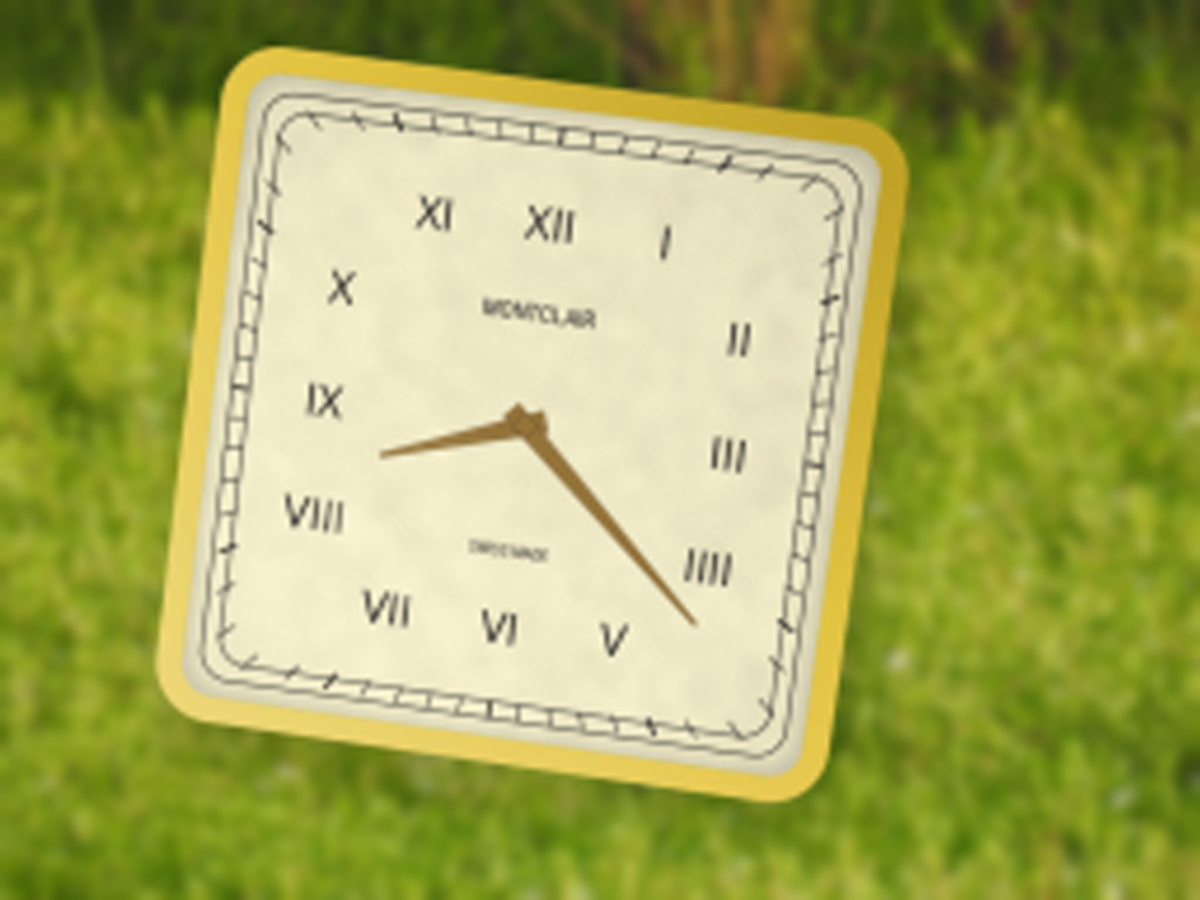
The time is 8,22
